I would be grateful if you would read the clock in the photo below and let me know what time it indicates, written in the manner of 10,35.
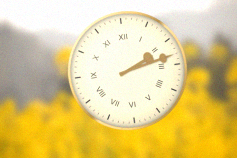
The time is 2,13
